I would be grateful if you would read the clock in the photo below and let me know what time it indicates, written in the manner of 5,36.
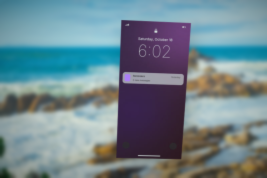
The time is 6,02
